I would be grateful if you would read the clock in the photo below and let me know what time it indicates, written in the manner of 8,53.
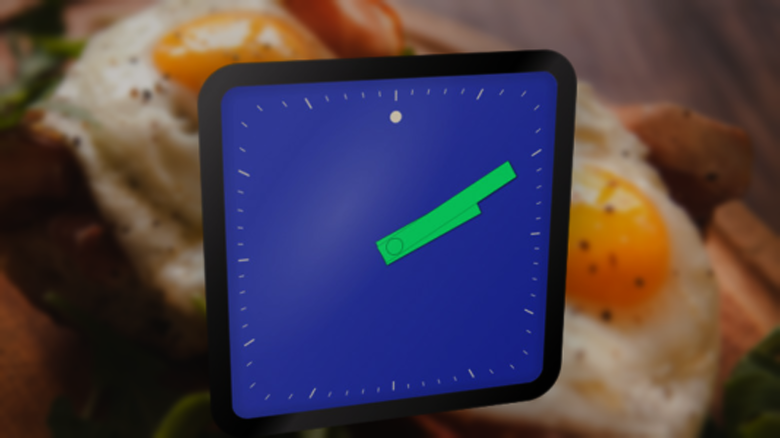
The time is 2,10
